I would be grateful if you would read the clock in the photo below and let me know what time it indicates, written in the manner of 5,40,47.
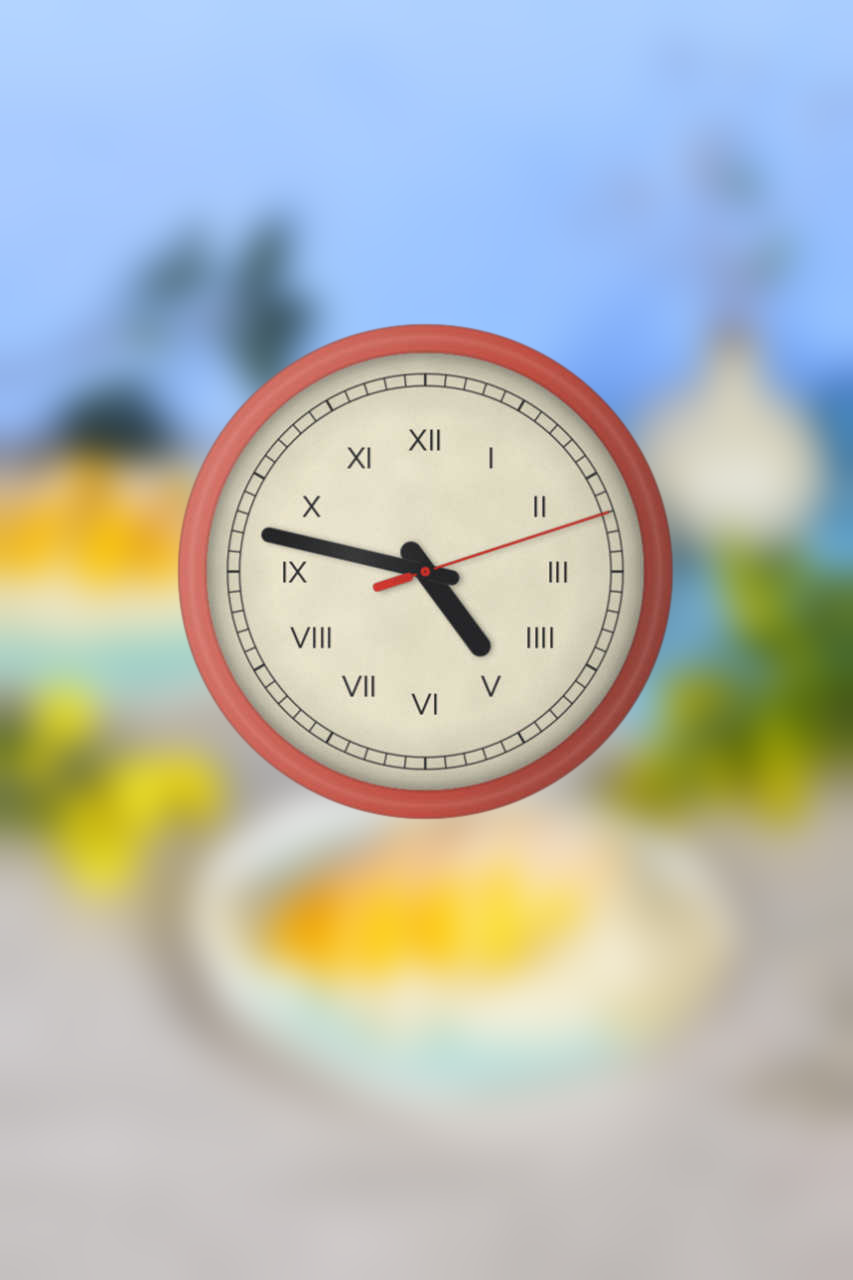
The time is 4,47,12
